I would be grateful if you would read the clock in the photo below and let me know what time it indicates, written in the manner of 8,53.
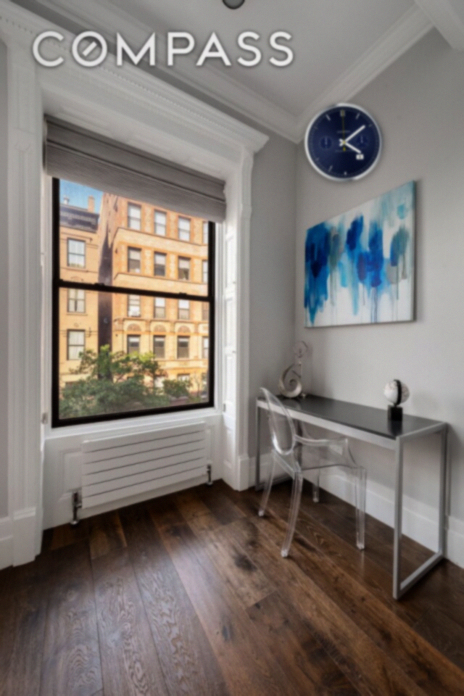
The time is 4,09
